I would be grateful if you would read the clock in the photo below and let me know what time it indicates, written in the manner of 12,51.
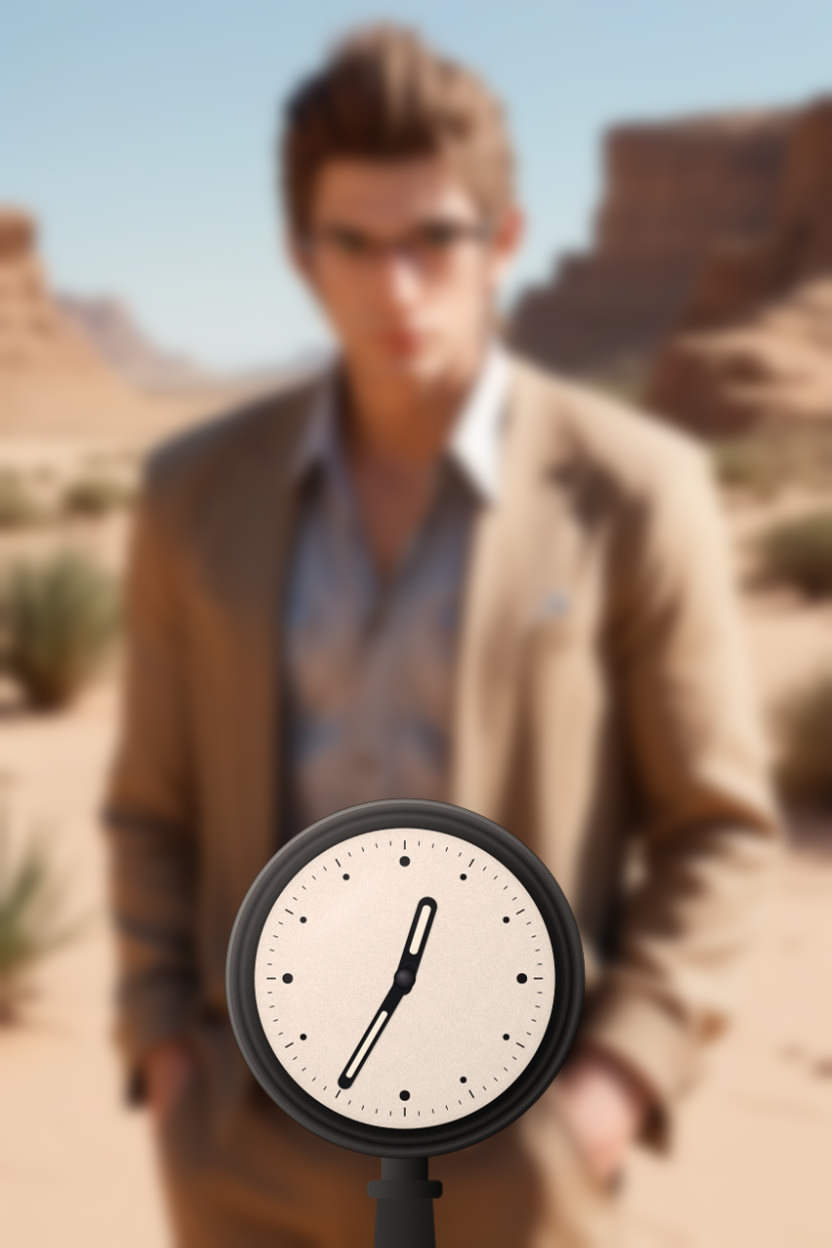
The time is 12,35
